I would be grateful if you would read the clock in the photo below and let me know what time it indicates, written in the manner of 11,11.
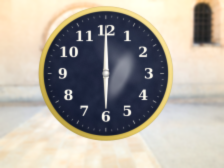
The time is 6,00
